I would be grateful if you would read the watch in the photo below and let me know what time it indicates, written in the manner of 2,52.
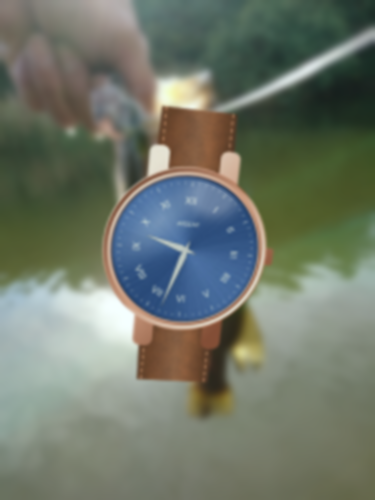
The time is 9,33
